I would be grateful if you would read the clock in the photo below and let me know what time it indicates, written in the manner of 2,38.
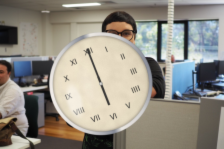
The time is 6,00
